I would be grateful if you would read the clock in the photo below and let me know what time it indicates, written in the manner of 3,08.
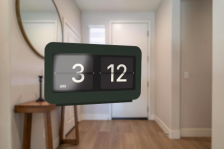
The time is 3,12
